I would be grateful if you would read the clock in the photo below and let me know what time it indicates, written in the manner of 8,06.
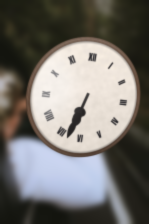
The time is 6,33
